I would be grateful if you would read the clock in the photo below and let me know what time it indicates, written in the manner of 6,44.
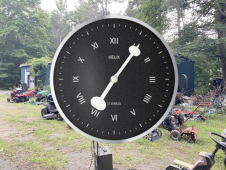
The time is 7,06
